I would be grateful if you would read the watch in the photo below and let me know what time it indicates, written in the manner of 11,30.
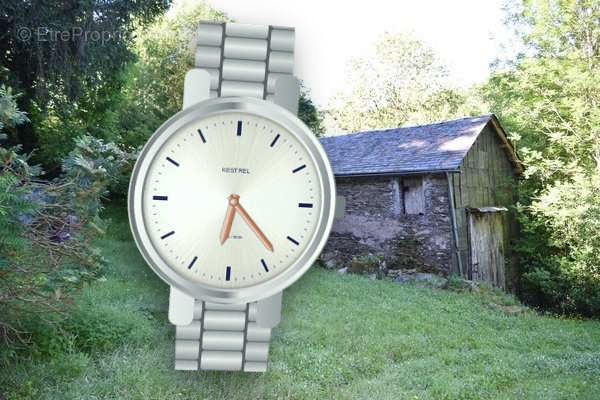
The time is 6,23
